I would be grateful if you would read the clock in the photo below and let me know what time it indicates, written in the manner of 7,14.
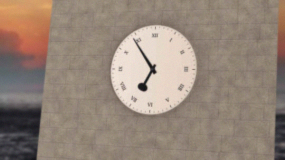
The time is 6,54
